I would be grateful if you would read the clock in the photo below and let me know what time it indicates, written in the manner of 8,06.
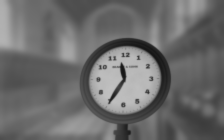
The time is 11,35
